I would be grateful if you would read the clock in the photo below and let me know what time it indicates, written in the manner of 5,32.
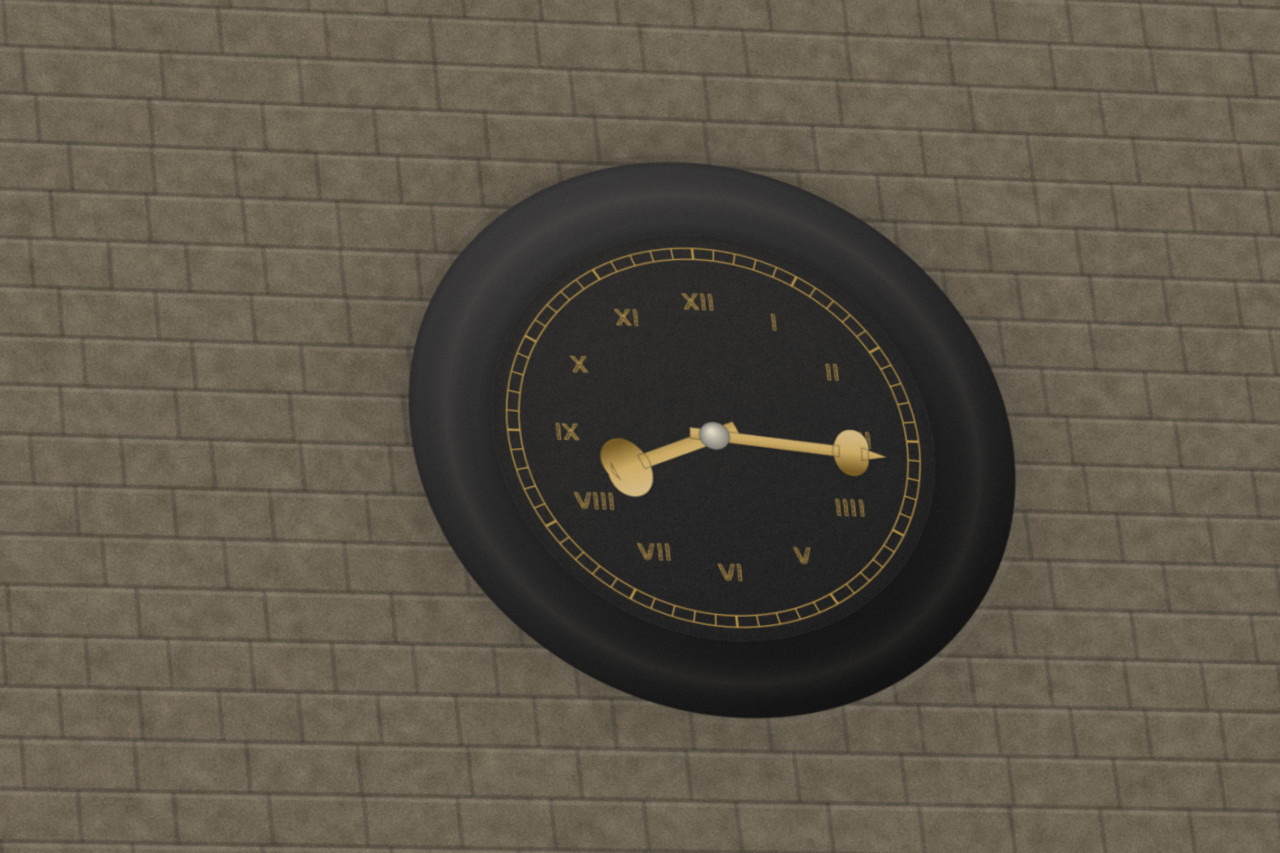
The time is 8,16
